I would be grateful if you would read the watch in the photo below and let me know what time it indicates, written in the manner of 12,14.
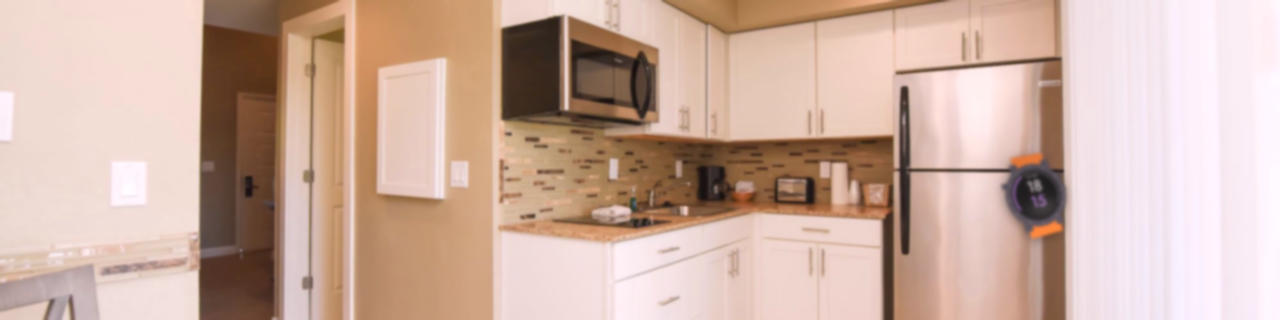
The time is 18,15
